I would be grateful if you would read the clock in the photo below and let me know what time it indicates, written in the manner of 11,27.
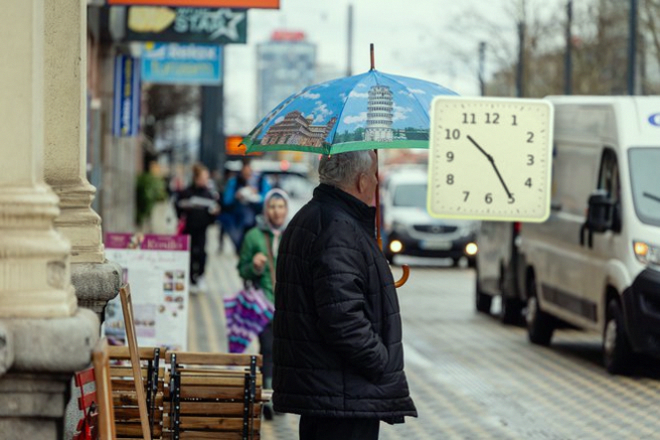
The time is 10,25
